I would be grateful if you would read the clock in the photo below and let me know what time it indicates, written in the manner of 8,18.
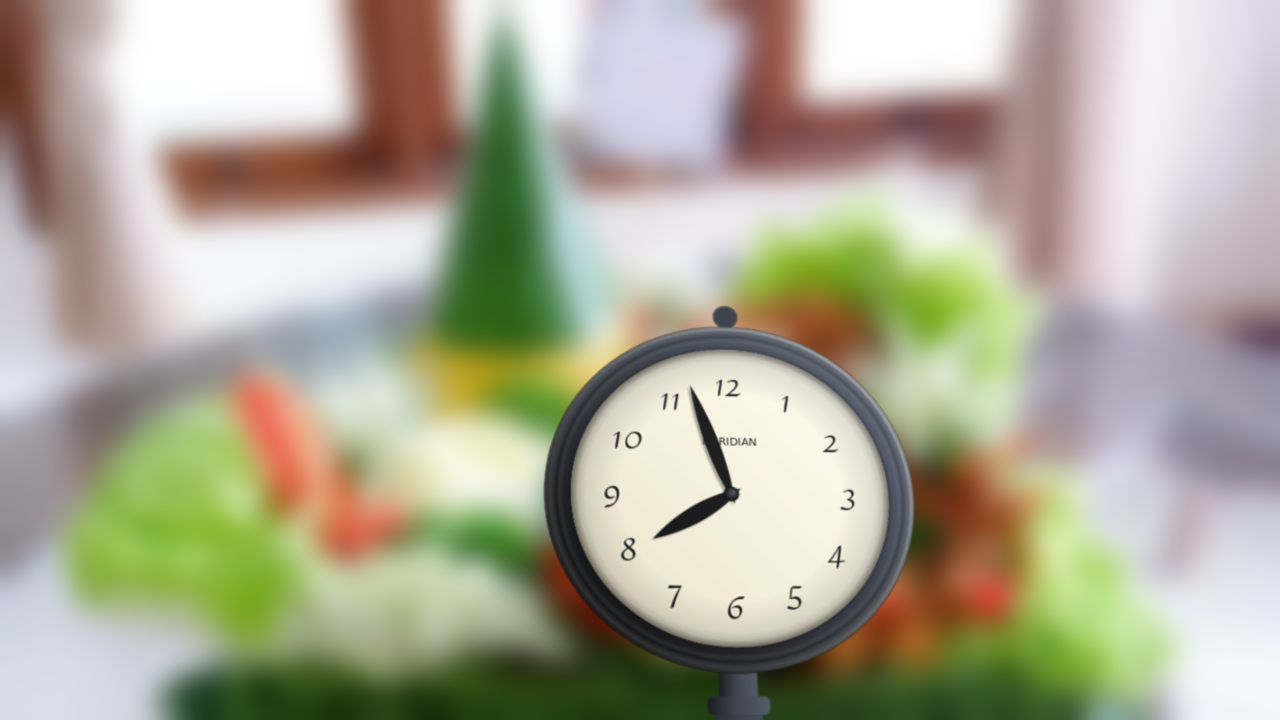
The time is 7,57
